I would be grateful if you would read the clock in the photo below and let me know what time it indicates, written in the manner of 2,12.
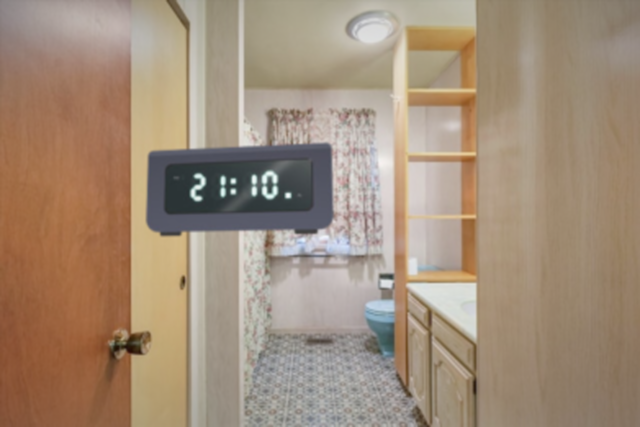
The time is 21,10
